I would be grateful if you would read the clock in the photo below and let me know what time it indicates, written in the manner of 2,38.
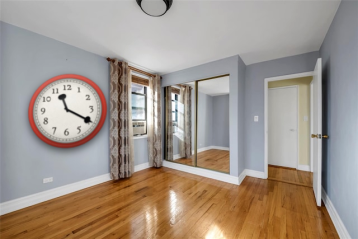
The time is 11,20
